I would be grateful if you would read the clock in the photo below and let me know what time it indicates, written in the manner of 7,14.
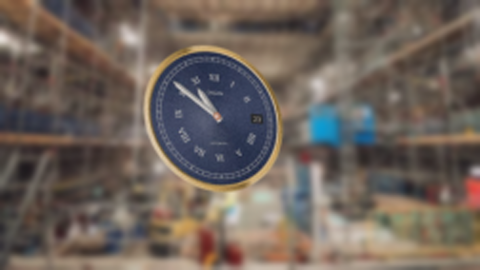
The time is 10,51
